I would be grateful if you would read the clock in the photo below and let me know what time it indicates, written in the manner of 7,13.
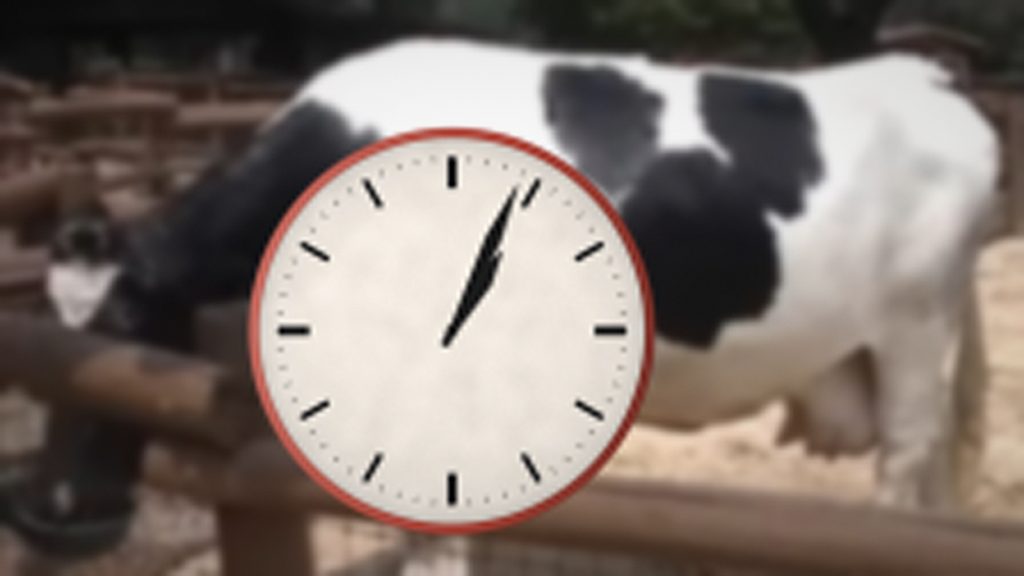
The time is 1,04
